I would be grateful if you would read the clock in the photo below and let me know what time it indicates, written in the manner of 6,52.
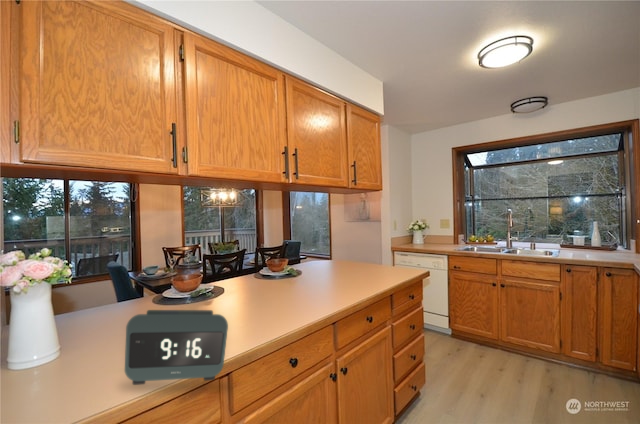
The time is 9,16
